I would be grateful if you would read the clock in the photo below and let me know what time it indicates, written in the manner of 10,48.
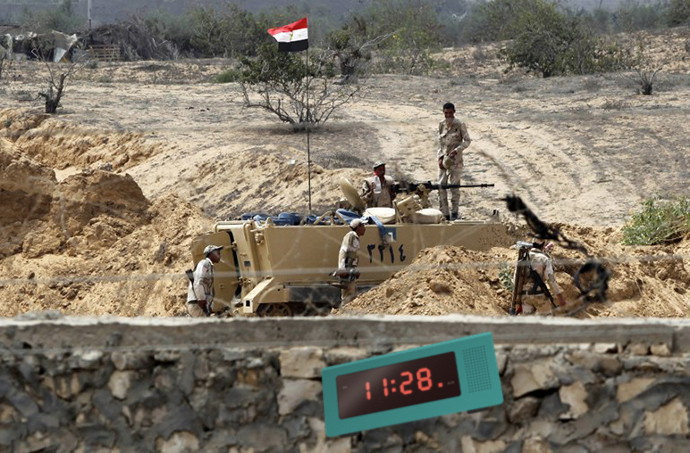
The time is 11,28
